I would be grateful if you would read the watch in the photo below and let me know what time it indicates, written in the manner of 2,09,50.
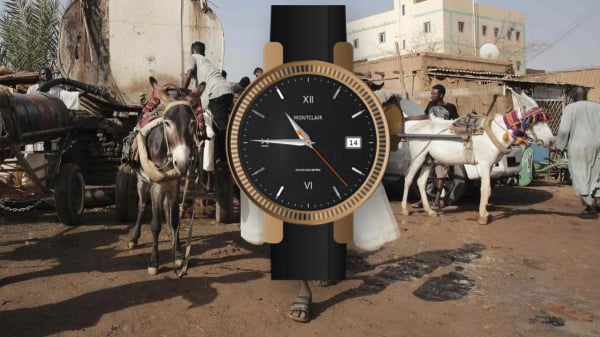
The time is 10,45,23
